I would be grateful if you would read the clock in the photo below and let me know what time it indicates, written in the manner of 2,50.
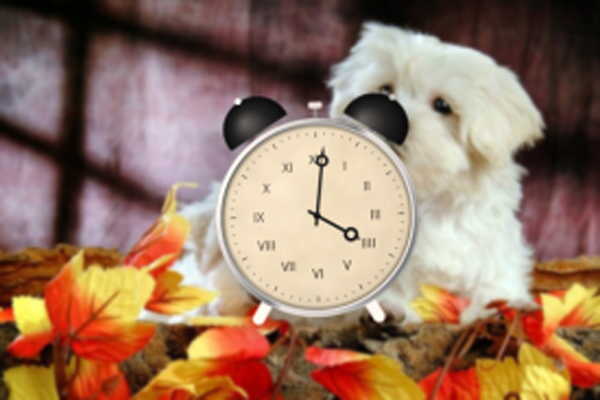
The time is 4,01
